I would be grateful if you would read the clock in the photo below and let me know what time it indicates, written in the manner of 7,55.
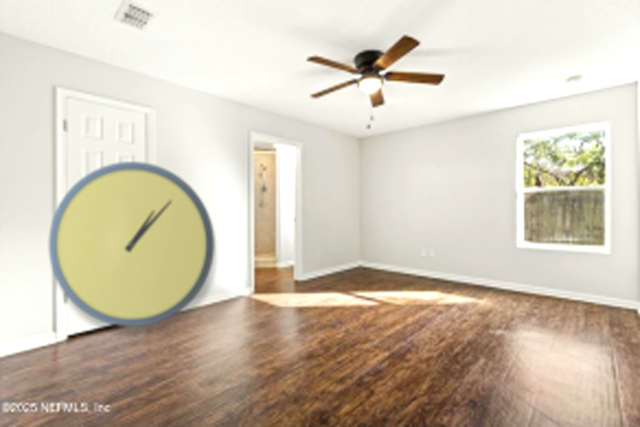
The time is 1,07
